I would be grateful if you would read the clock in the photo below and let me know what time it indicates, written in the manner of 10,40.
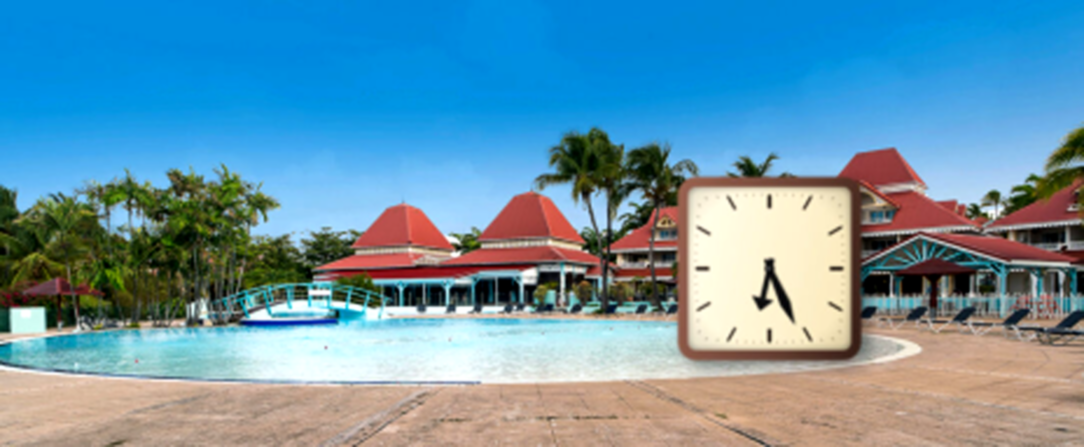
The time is 6,26
